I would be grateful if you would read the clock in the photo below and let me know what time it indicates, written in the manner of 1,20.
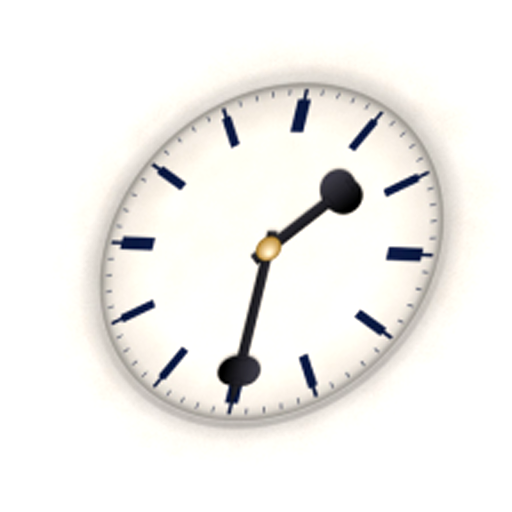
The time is 1,30
